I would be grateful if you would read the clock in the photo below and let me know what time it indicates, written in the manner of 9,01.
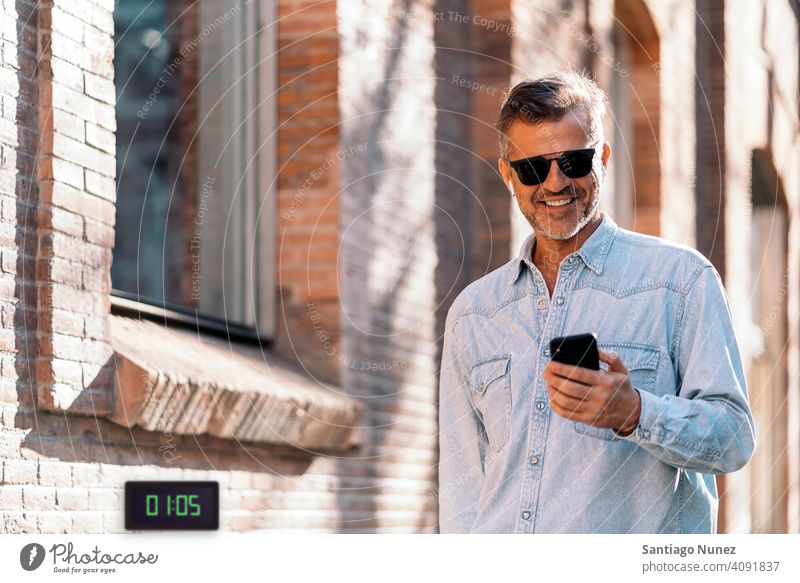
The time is 1,05
